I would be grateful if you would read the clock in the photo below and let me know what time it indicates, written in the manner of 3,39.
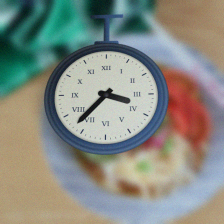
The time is 3,37
